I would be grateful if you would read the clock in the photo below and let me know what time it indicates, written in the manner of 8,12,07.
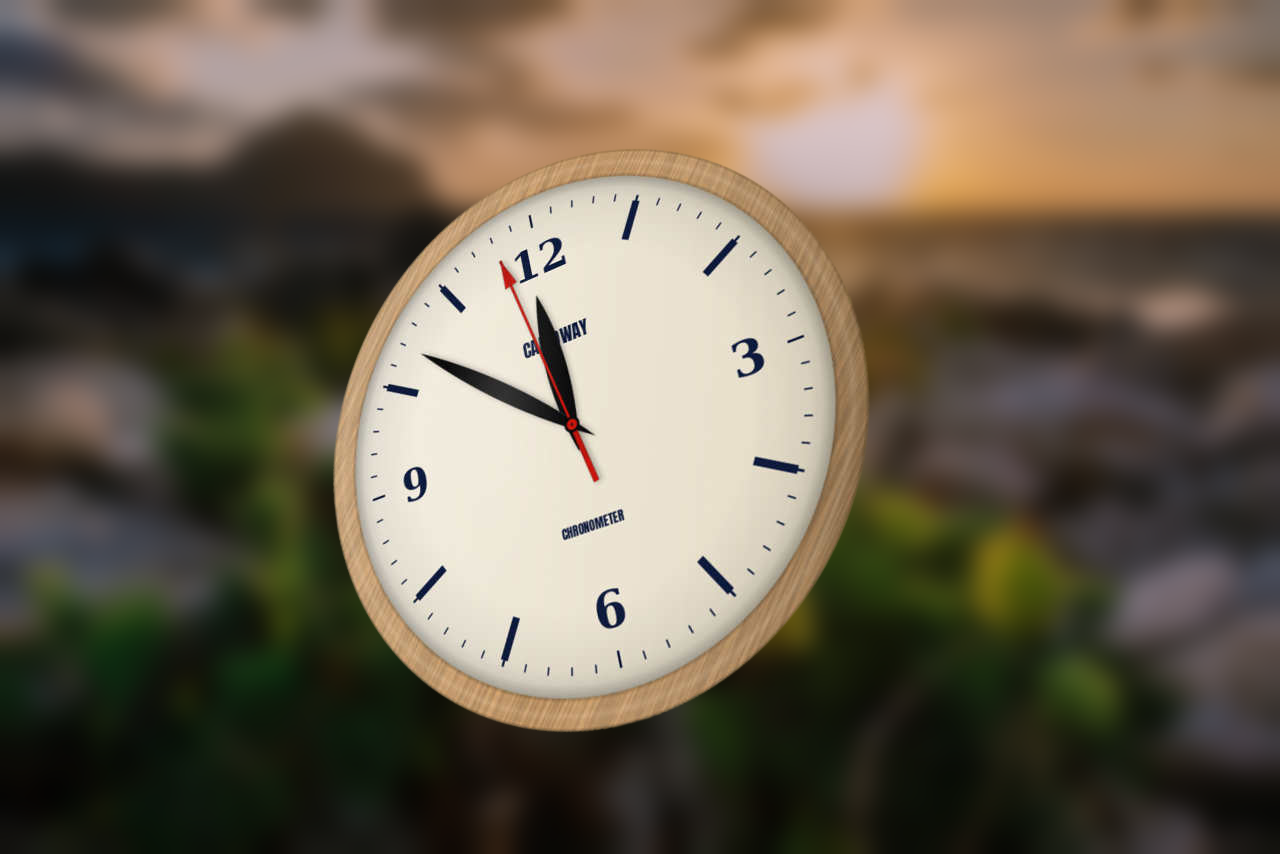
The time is 11,51,58
